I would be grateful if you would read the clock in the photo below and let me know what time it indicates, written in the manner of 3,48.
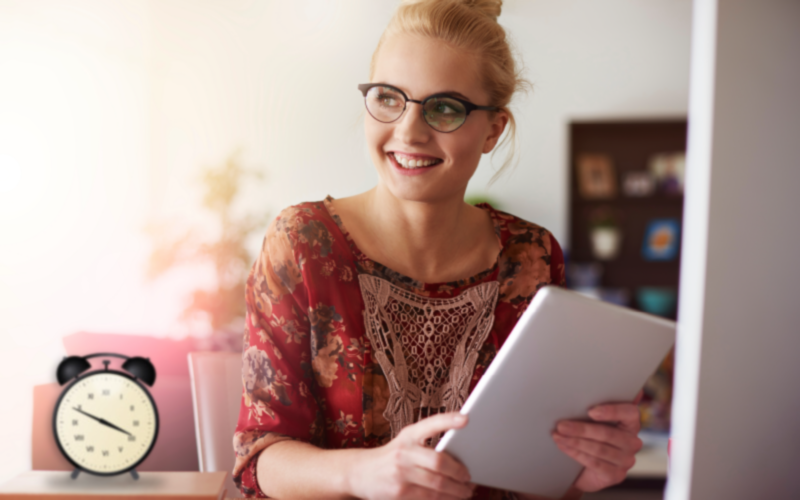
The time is 3,49
